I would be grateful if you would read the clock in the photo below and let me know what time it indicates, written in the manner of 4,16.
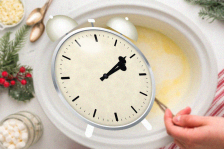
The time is 2,09
